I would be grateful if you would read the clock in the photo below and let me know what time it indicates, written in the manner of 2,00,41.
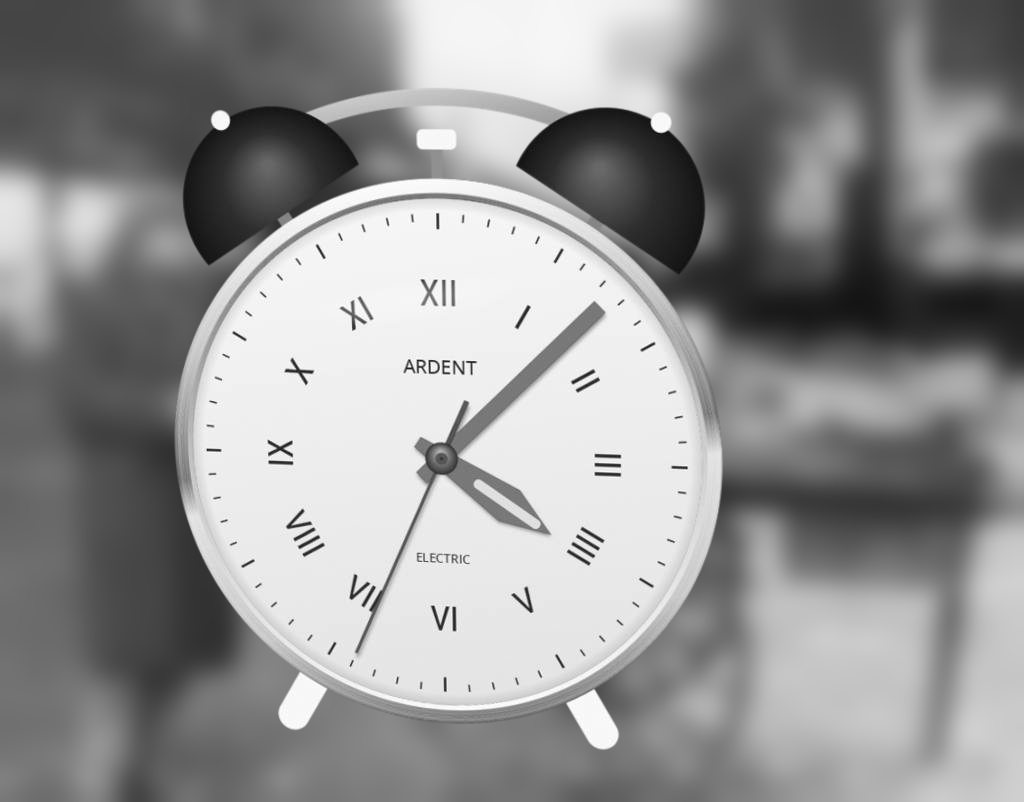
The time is 4,07,34
